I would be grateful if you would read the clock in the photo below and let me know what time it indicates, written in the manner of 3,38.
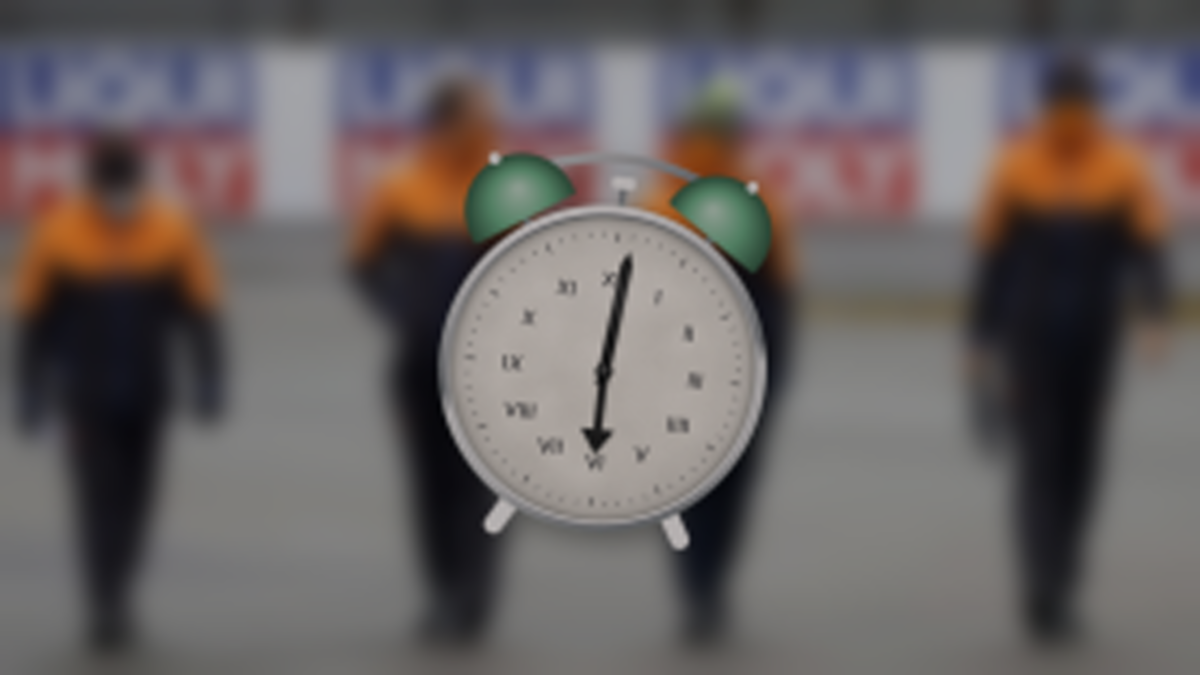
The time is 6,01
